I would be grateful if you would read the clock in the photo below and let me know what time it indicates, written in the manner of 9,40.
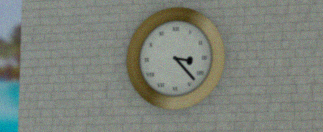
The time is 3,23
